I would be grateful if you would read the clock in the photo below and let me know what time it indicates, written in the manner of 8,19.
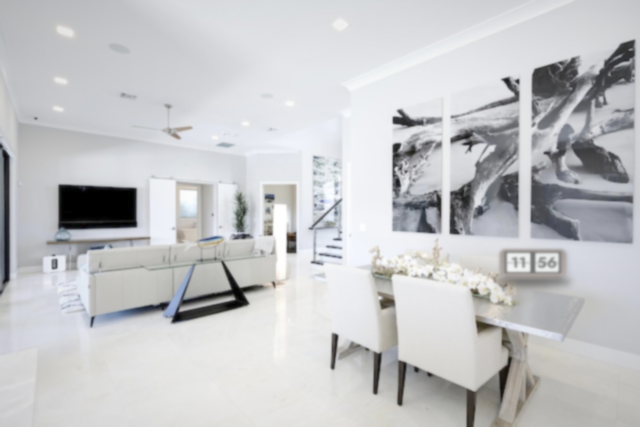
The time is 11,56
